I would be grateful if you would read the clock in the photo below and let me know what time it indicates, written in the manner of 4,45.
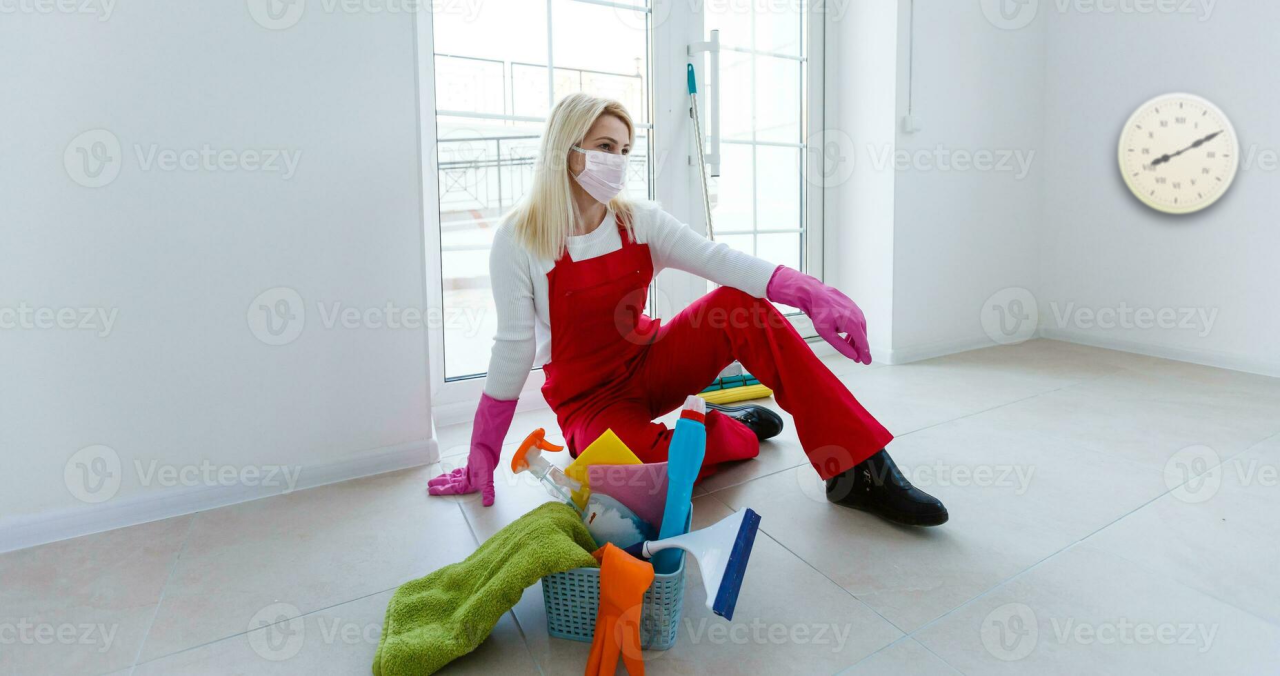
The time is 8,10
